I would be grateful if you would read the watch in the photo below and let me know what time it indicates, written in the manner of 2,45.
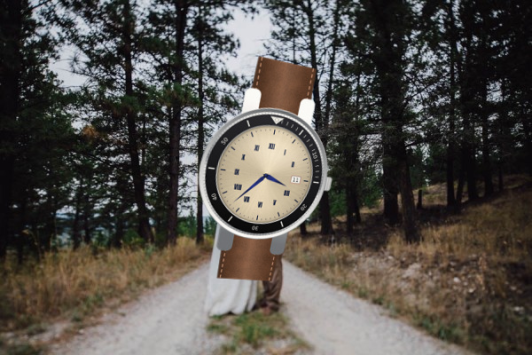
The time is 3,37
